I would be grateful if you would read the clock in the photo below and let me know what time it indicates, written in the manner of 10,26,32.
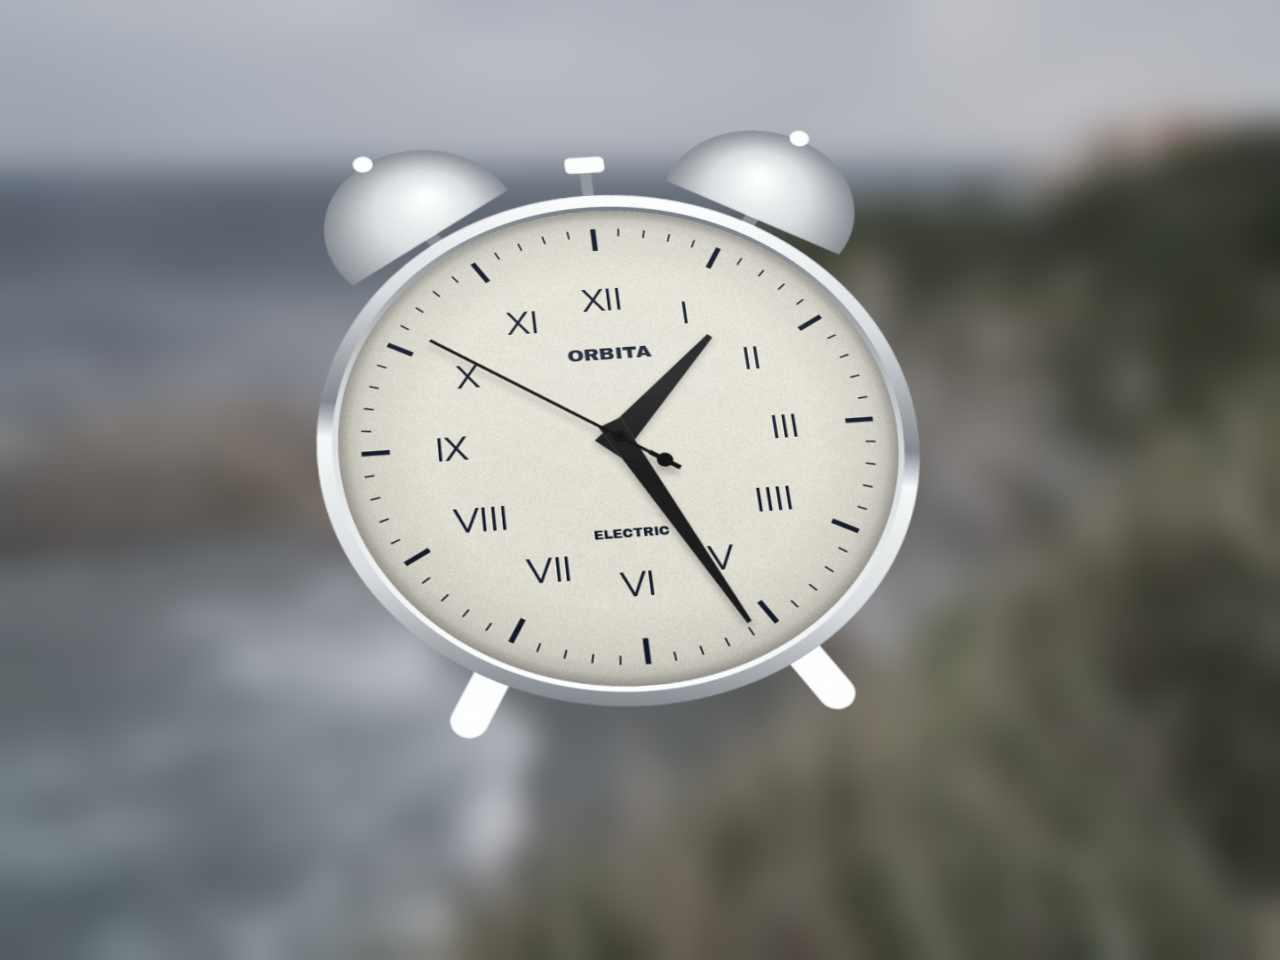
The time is 1,25,51
